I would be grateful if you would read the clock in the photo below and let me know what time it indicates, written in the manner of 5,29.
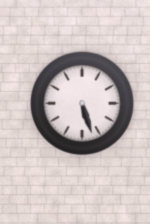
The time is 5,27
